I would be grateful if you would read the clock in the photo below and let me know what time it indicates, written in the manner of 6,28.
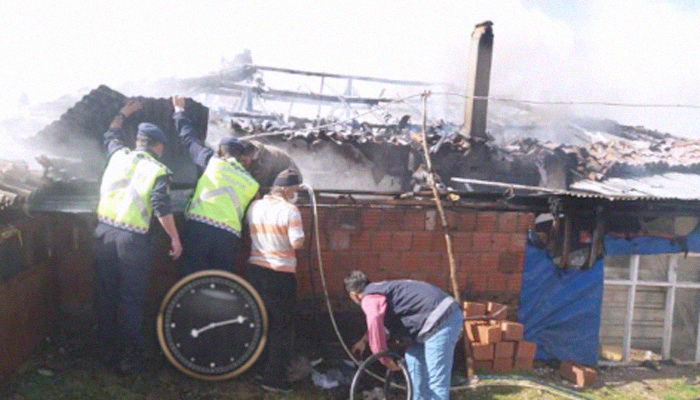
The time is 8,13
